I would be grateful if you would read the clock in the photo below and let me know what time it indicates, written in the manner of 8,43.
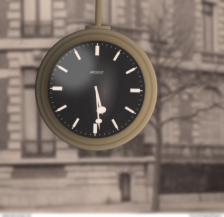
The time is 5,29
